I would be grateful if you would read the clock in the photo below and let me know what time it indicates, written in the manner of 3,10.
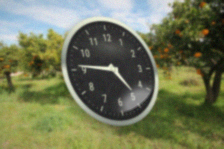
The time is 4,46
